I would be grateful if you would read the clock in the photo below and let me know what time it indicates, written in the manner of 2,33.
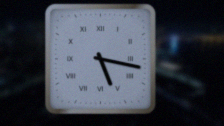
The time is 5,17
